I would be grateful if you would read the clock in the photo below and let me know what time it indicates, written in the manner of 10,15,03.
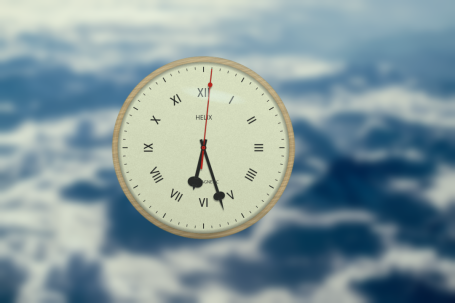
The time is 6,27,01
